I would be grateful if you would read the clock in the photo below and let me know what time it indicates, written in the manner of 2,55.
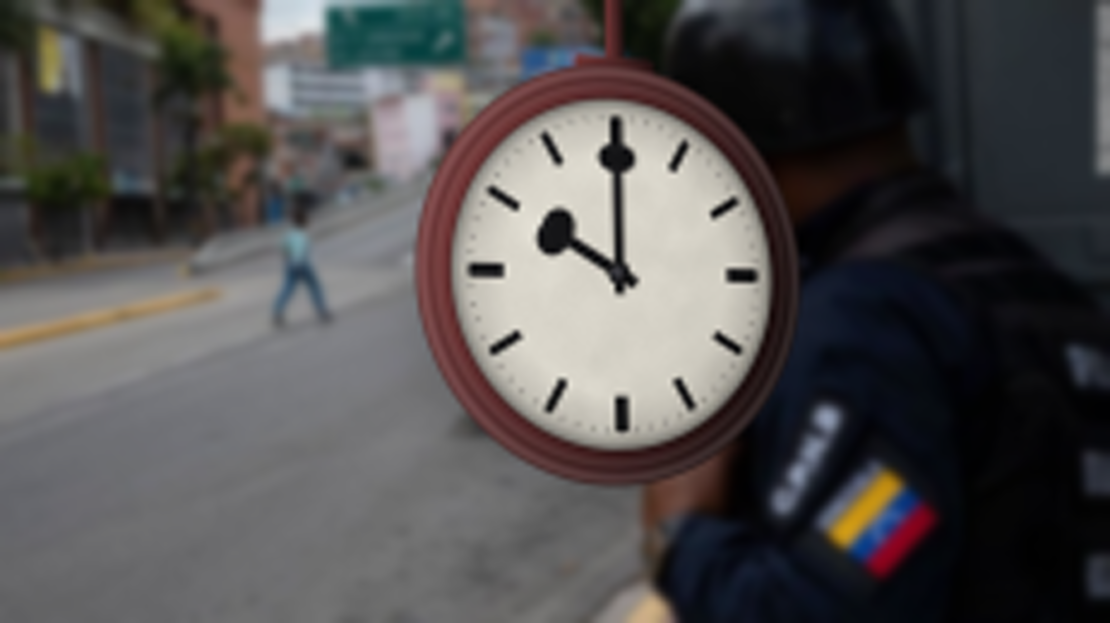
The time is 10,00
